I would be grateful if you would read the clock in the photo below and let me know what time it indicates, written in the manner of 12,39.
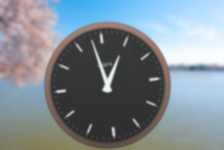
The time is 12,58
